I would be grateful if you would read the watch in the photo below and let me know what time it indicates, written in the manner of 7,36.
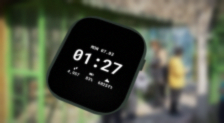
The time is 1,27
